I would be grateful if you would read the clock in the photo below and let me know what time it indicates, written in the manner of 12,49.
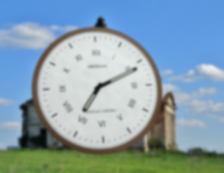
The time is 7,11
